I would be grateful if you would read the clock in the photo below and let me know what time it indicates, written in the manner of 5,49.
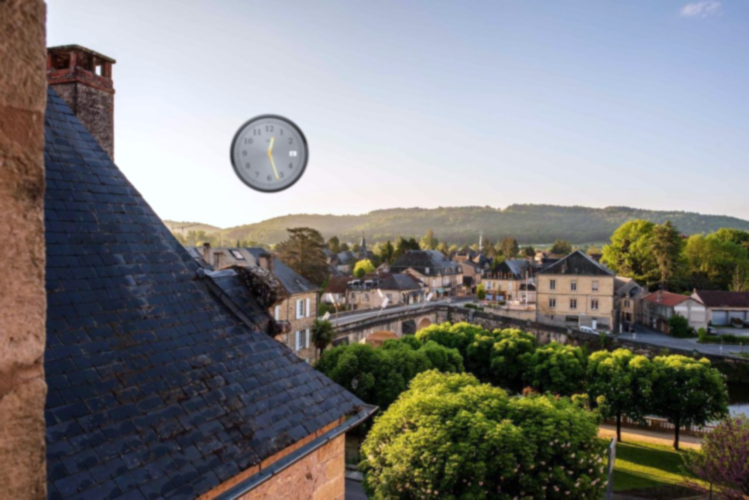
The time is 12,27
